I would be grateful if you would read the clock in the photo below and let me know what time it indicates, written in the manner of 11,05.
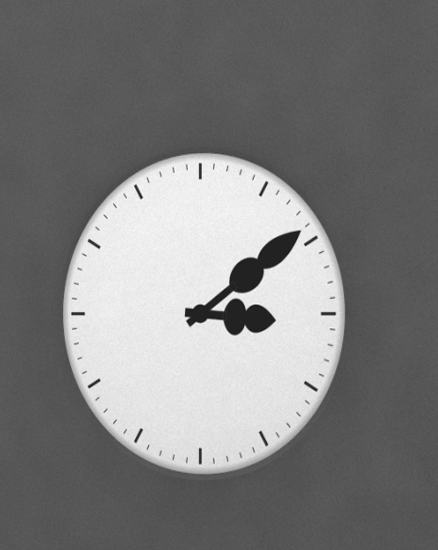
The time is 3,09
